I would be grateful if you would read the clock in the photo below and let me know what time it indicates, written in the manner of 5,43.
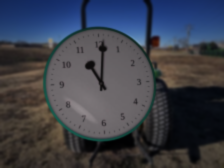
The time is 11,01
